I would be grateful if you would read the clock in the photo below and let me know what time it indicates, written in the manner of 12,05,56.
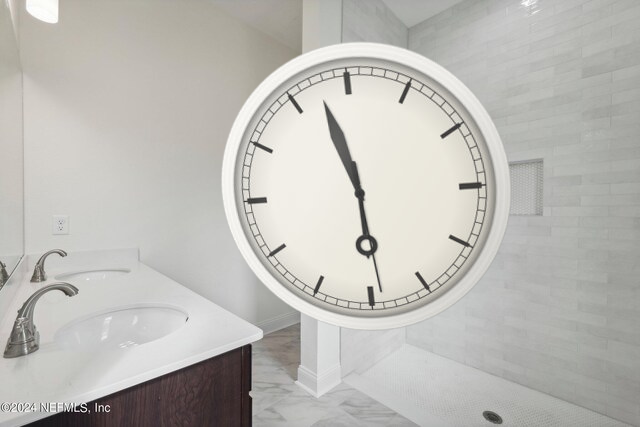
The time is 5,57,29
